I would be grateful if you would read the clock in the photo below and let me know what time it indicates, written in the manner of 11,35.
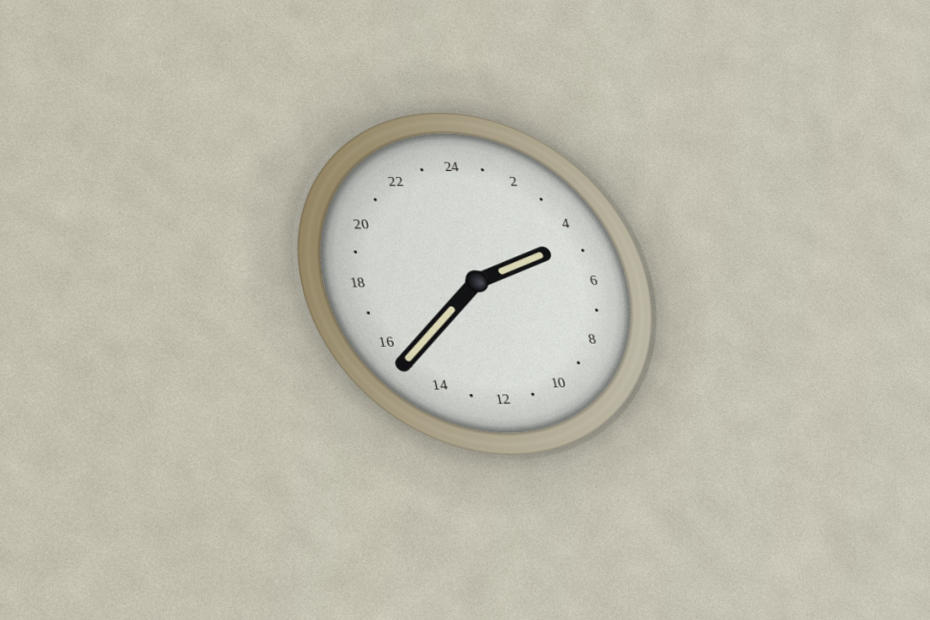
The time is 4,38
